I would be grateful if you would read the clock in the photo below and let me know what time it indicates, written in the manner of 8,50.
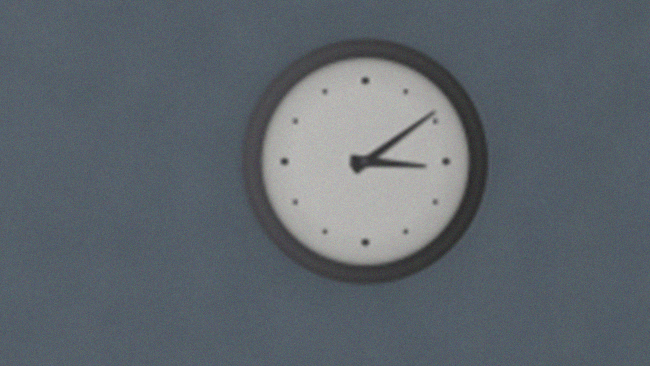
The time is 3,09
